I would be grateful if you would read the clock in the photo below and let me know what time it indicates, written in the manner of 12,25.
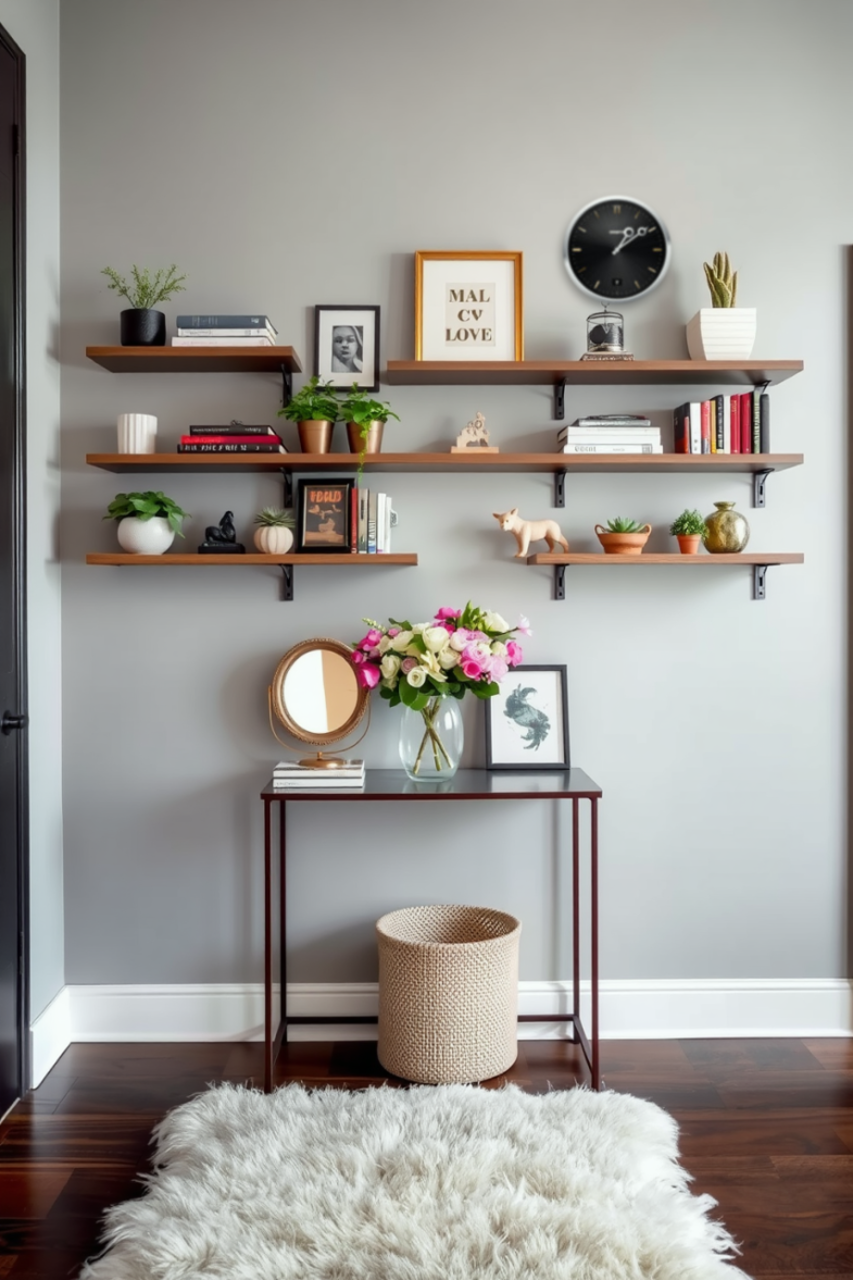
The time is 1,09
